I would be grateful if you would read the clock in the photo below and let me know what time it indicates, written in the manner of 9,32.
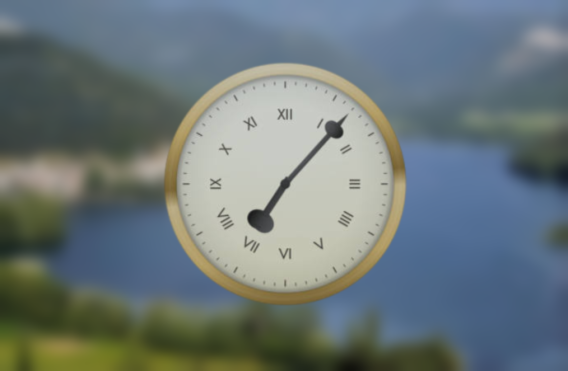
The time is 7,07
